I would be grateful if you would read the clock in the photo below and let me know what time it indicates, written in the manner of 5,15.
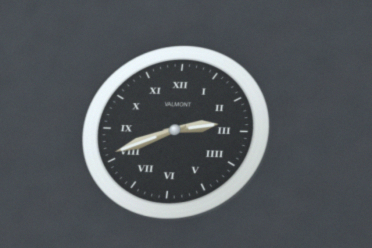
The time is 2,41
